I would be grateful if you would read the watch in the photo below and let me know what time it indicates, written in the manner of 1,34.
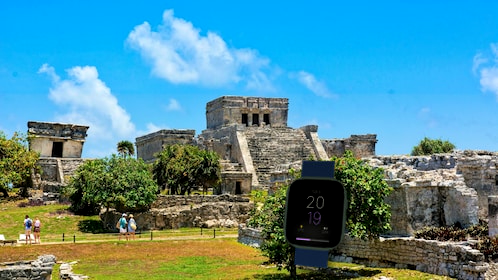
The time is 20,19
